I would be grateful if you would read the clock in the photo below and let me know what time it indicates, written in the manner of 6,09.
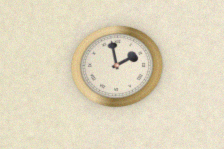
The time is 1,58
